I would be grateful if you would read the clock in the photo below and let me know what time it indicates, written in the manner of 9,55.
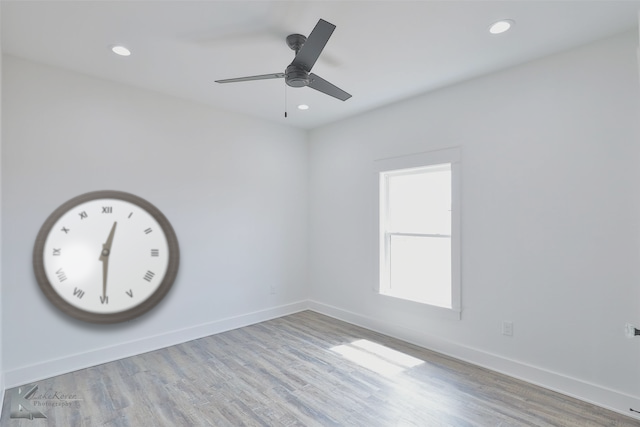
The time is 12,30
